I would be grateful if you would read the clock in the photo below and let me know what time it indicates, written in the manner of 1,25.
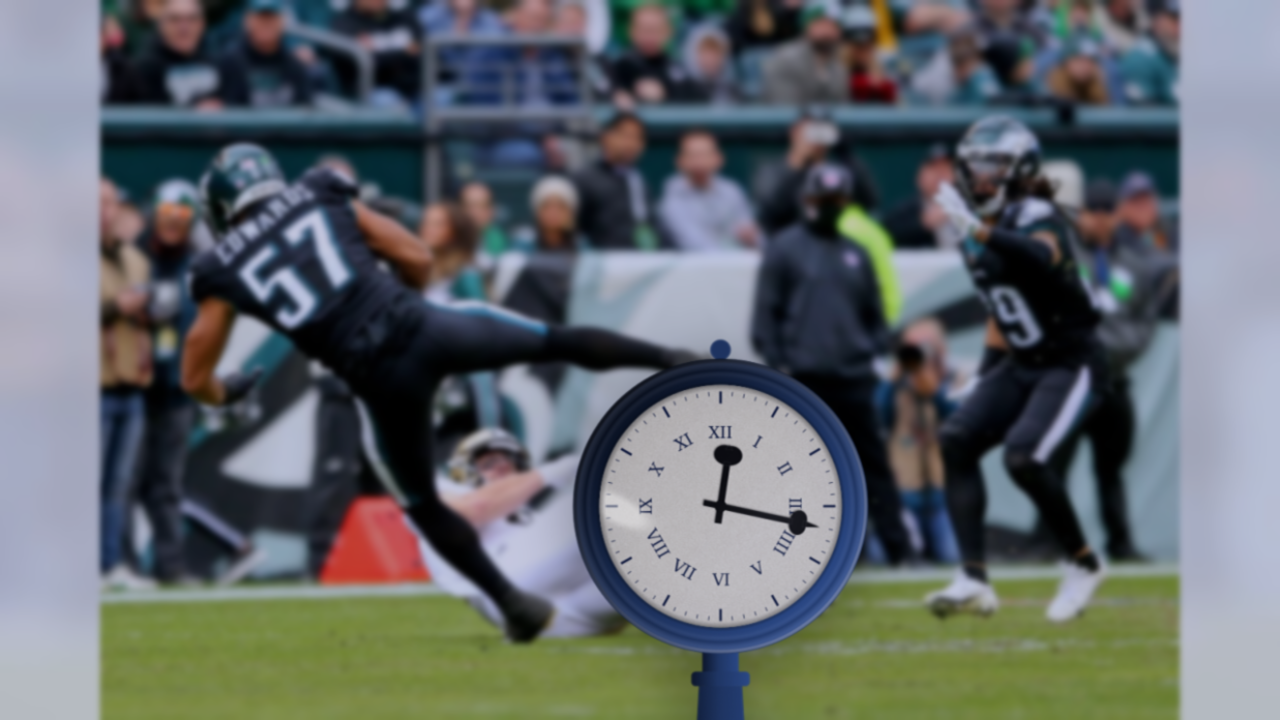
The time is 12,17
